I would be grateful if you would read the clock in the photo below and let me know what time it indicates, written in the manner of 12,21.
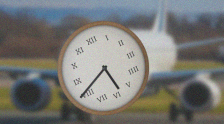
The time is 5,41
